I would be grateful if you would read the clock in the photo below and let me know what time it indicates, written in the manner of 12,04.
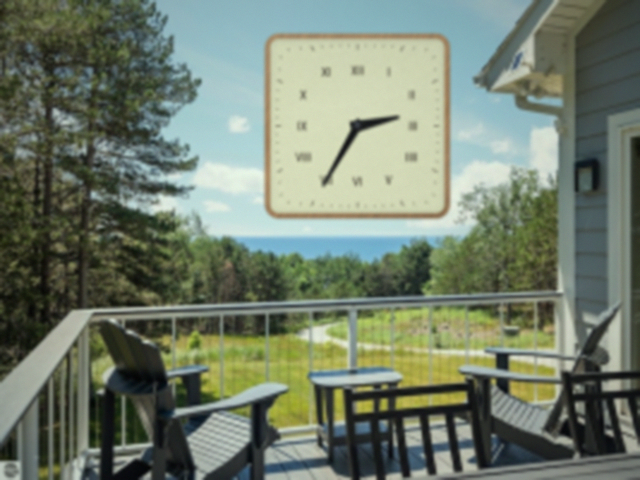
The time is 2,35
